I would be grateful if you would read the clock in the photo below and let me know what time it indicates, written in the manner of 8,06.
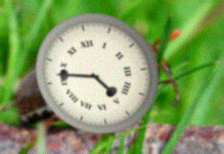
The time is 4,47
